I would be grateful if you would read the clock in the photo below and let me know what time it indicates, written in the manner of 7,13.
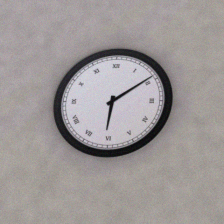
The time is 6,09
